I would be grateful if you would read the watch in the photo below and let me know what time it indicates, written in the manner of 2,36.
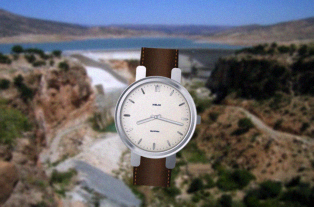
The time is 8,17
